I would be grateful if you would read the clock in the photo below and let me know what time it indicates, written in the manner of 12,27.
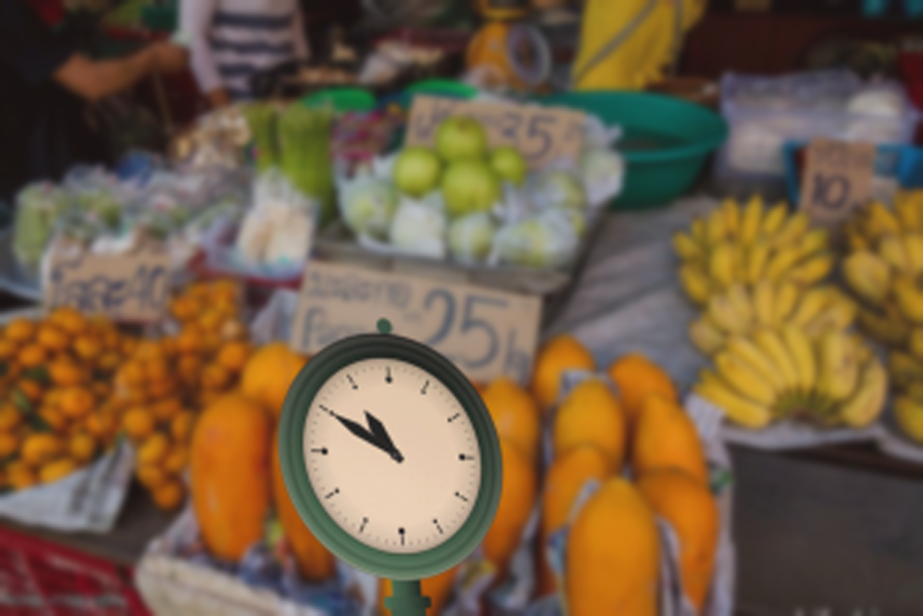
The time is 10,50
